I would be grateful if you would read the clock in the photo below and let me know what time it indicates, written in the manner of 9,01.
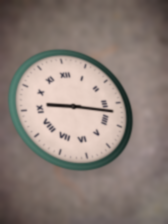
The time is 9,17
